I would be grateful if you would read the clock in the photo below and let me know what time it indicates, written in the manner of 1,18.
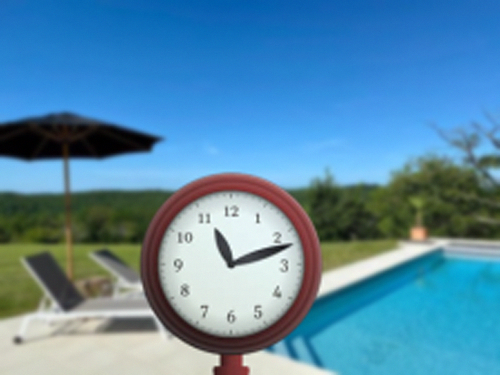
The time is 11,12
